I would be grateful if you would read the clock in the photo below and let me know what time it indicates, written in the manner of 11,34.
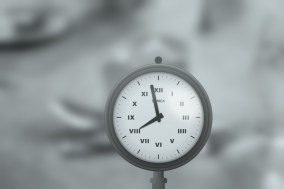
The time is 7,58
